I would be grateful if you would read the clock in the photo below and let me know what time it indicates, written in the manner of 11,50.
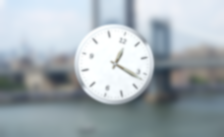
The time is 12,17
